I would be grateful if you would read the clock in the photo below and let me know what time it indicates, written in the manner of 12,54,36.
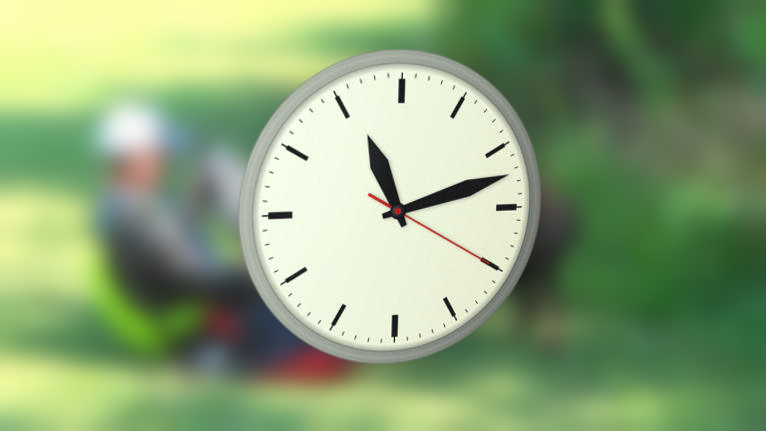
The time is 11,12,20
